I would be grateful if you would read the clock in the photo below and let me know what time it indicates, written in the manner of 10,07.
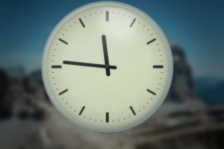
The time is 11,46
